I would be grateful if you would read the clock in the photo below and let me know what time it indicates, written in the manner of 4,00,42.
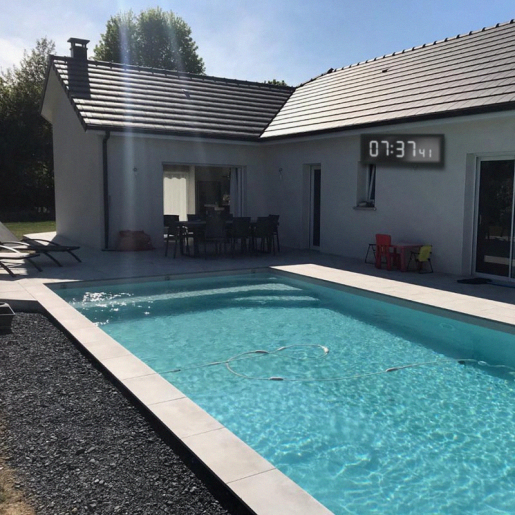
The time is 7,37,41
